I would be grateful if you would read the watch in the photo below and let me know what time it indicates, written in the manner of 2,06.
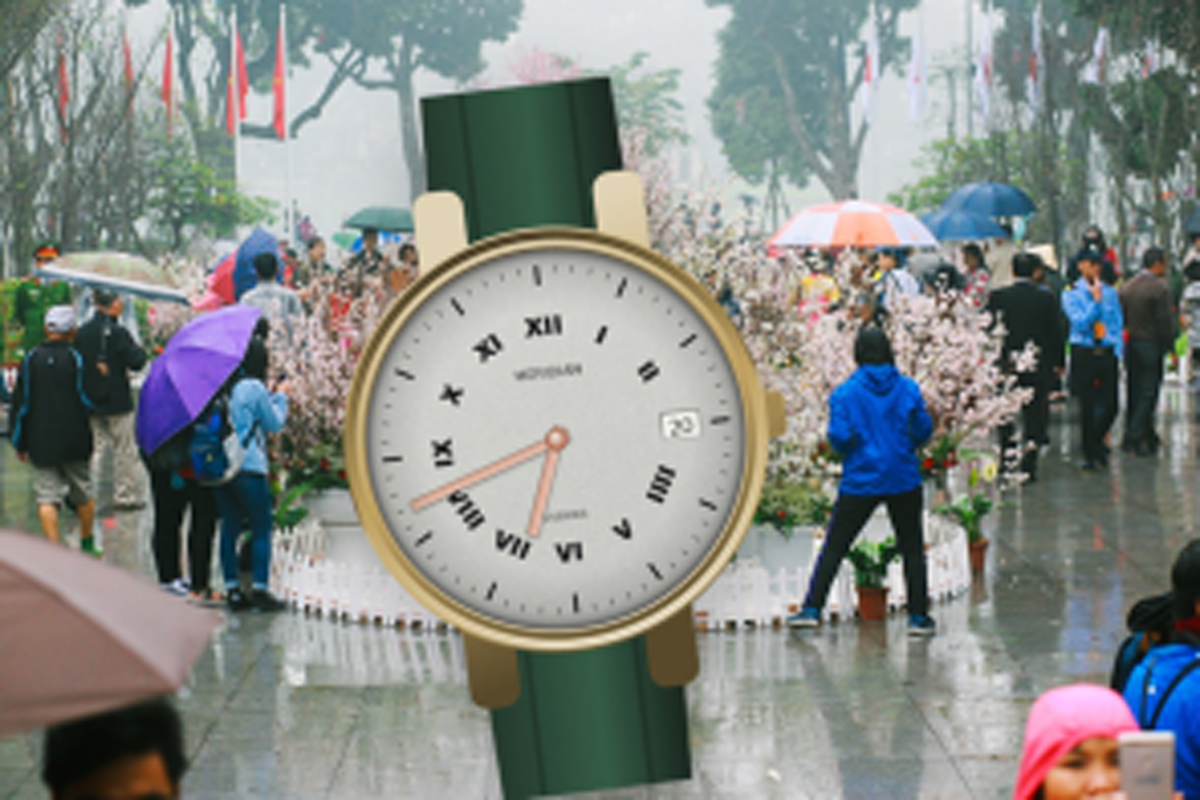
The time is 6,42
